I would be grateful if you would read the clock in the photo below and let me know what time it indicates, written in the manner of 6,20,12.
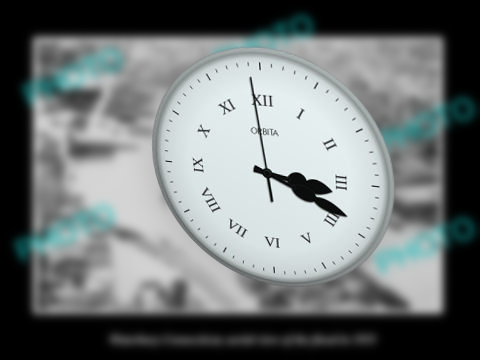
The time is 3,18,59
